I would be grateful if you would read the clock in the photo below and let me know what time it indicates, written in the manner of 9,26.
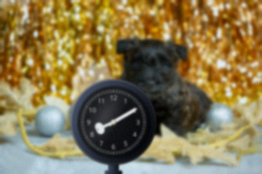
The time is 8,10
